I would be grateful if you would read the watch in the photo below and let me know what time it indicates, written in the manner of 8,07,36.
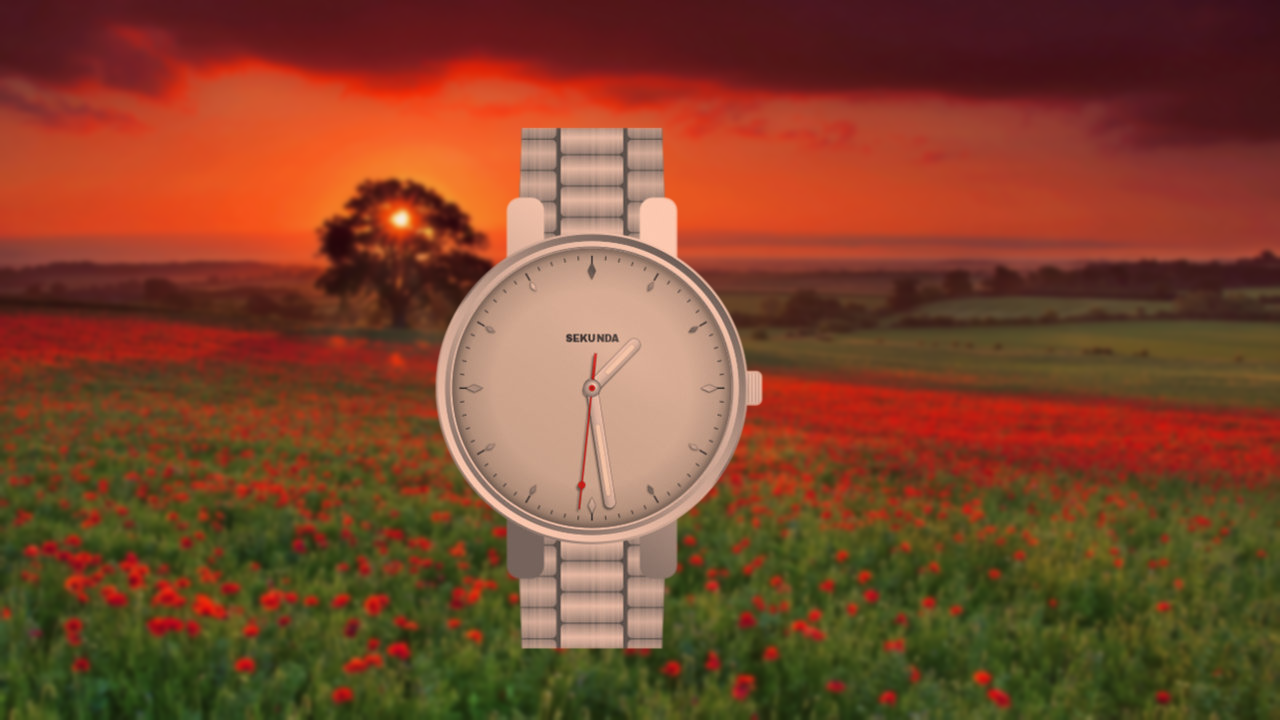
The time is 1,28,31
